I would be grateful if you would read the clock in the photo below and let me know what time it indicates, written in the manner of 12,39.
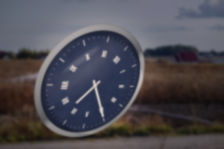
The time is 6,20
